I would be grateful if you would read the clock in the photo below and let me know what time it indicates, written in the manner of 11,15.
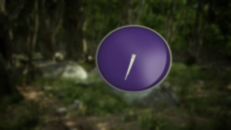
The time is 6,33
